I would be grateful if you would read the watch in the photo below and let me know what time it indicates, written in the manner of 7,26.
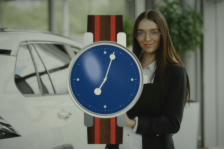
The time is 7,03
